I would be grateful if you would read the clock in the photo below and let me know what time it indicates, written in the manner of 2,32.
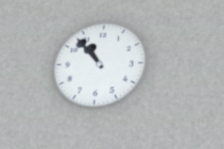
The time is 10,53
